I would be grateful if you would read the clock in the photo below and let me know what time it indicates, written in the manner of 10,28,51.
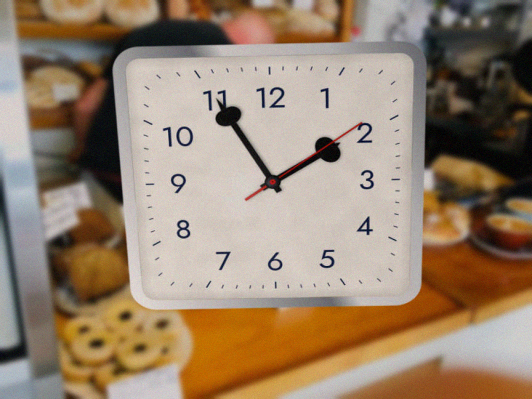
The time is 1,55,09
